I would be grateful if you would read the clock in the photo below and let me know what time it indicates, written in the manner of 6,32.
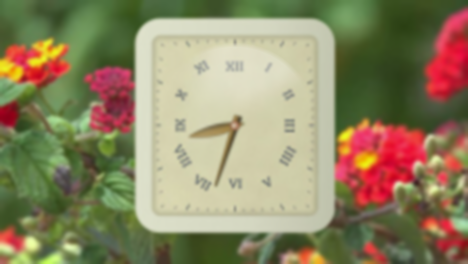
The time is 8,33
